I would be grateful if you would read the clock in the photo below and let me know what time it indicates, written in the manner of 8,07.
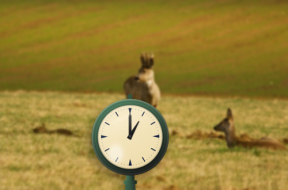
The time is 1,00
